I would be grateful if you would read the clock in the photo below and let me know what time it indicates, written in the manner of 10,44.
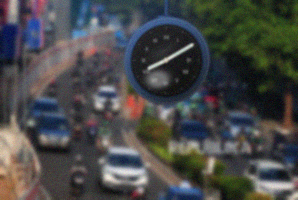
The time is 8,10
